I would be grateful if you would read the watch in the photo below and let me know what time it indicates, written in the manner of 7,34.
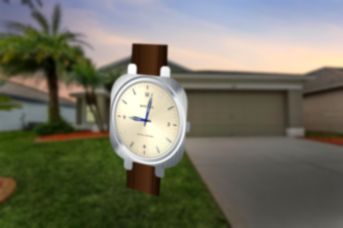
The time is 9,02
